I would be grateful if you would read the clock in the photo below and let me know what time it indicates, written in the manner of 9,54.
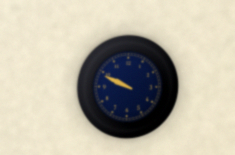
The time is 9,49
